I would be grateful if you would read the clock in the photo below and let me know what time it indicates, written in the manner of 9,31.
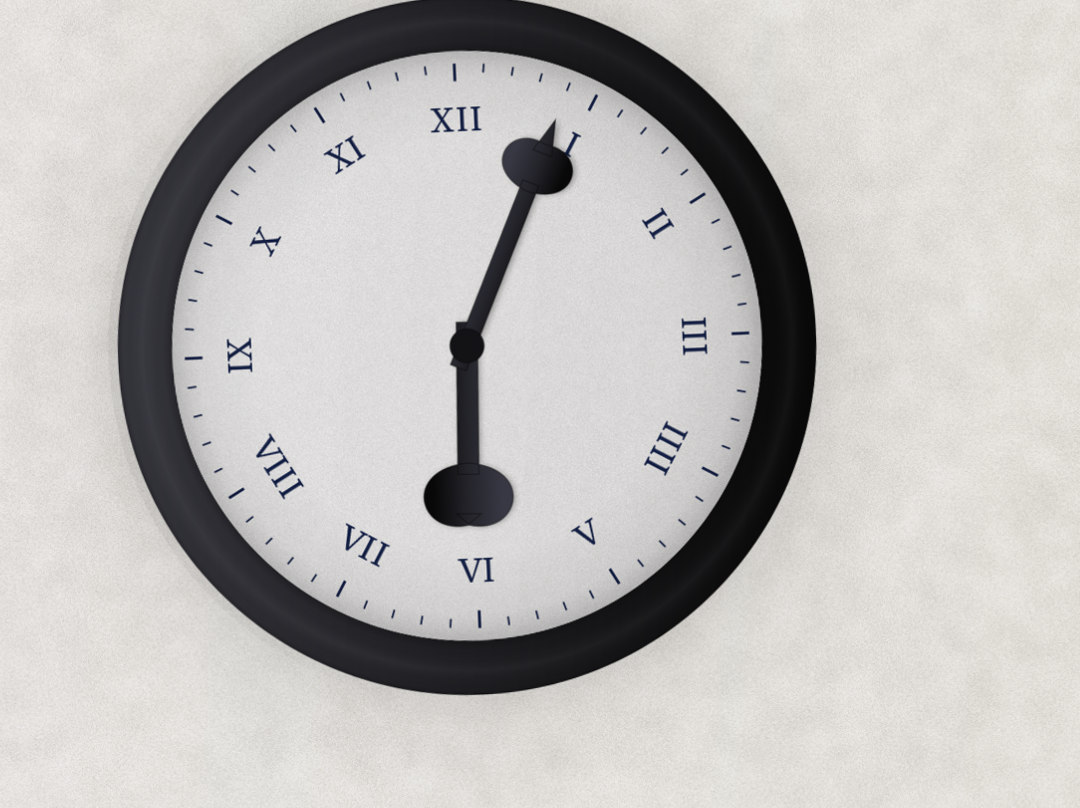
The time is 6,04
